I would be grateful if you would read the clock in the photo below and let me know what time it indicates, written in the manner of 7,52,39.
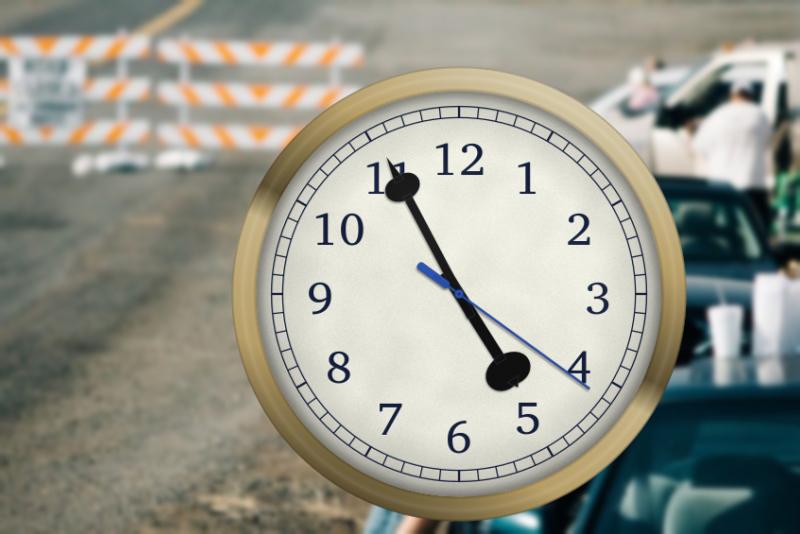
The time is 4,55,21
